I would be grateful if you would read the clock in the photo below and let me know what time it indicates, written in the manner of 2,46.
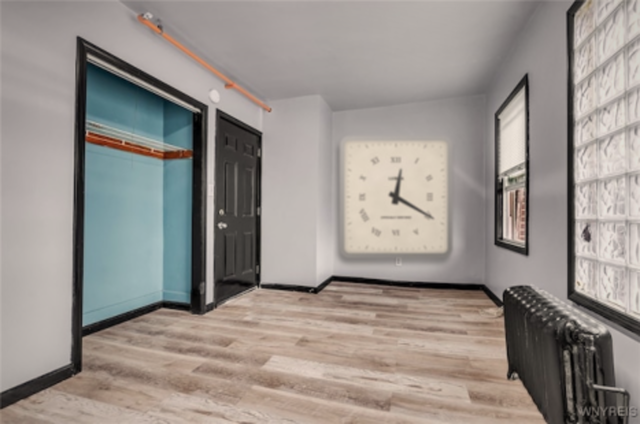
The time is 12,20
